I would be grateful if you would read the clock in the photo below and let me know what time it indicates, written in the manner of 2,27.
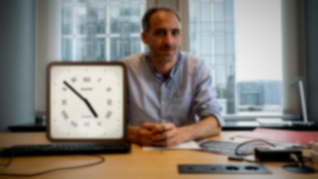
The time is 4,52
